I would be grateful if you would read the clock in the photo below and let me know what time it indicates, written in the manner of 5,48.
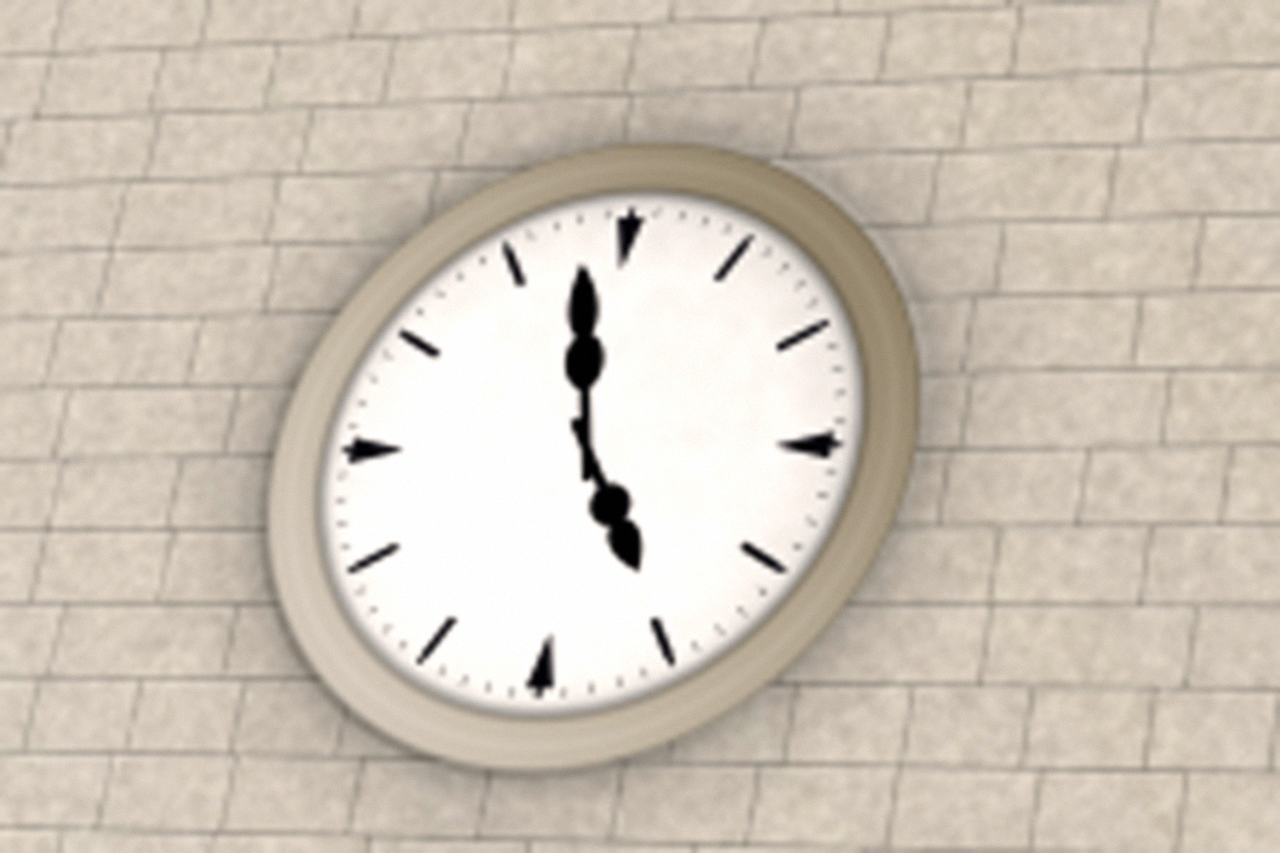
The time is 4,58
